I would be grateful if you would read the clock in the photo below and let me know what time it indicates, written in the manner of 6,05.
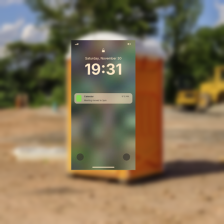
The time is 19,31
